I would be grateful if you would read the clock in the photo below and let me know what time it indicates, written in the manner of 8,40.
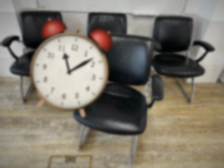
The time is 11,08
